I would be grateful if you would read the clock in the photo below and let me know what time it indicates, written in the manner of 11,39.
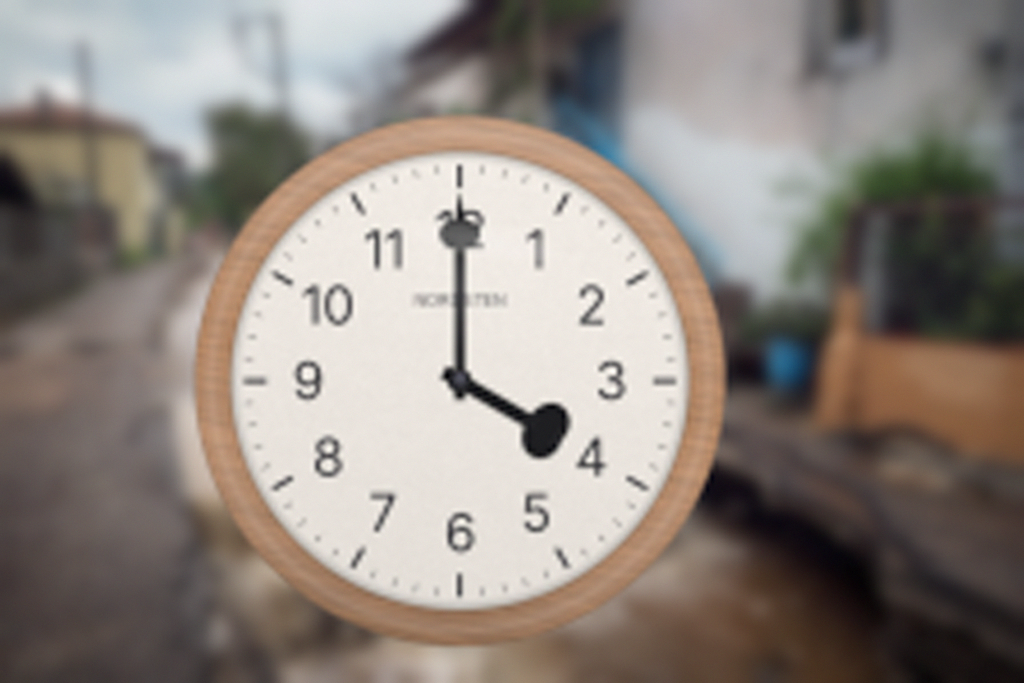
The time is 4,00
